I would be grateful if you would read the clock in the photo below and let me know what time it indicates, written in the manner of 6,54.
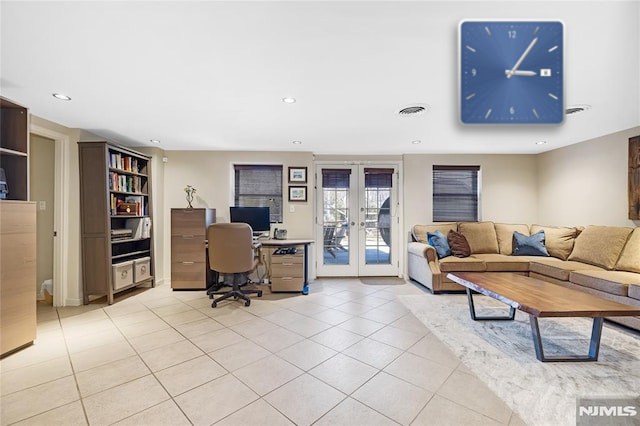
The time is 3,06
